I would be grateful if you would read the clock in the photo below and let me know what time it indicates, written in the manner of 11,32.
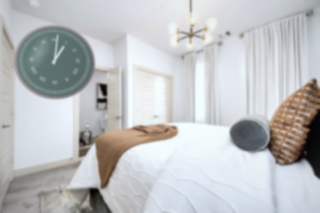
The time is 1,01
